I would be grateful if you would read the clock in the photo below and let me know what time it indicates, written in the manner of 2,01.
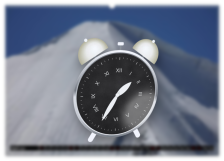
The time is 1,35
